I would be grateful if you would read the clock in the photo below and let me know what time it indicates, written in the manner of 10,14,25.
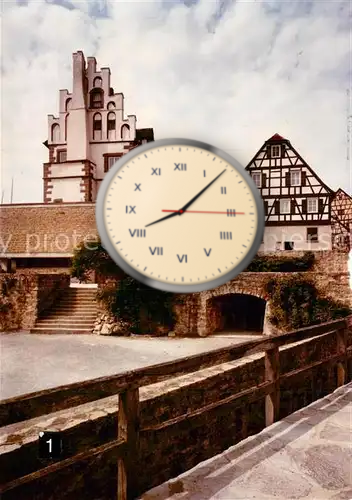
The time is 8,07,15
